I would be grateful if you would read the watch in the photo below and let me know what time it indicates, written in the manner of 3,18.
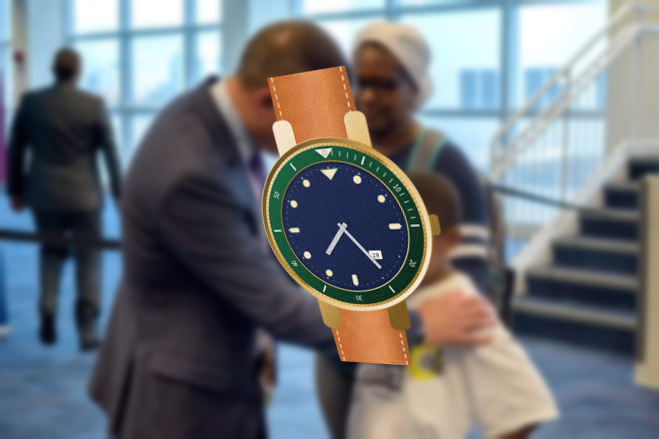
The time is 7,24
